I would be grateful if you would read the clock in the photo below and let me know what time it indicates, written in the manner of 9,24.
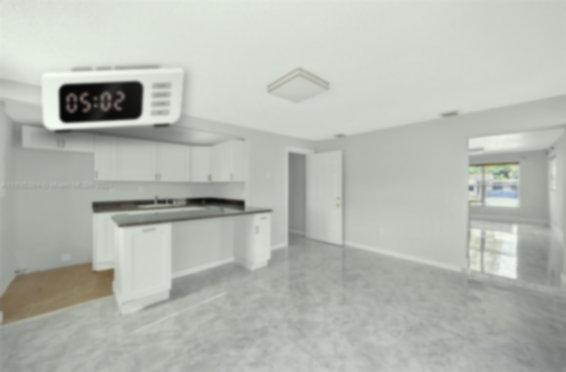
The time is 5,02
